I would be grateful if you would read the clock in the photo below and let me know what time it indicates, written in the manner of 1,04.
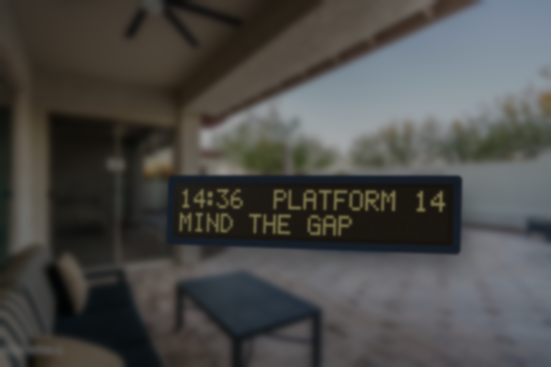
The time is 14,36
